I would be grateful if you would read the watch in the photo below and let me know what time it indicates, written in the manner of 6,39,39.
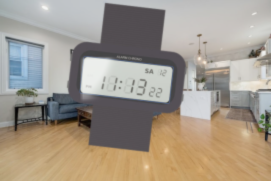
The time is 11,13,22
